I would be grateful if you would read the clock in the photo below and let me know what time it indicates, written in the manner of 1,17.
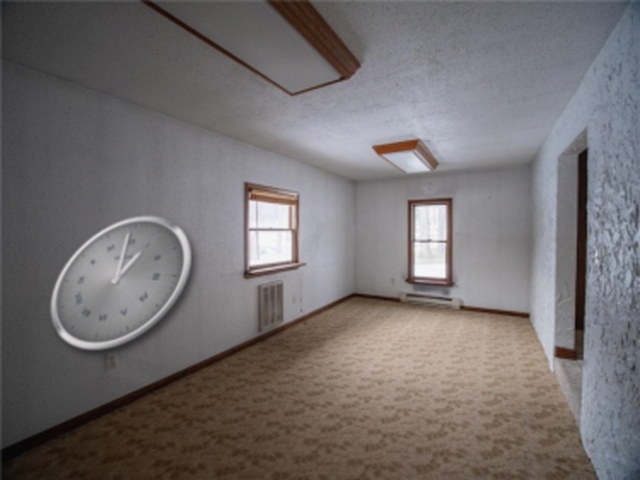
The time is 12,59
